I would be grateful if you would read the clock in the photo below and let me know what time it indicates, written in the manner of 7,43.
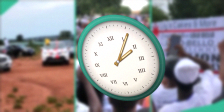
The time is 2,06
